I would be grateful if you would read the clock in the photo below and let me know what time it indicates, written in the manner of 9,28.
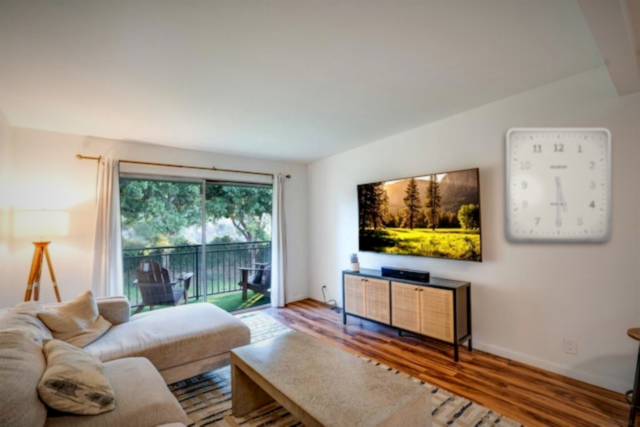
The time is 5,30
